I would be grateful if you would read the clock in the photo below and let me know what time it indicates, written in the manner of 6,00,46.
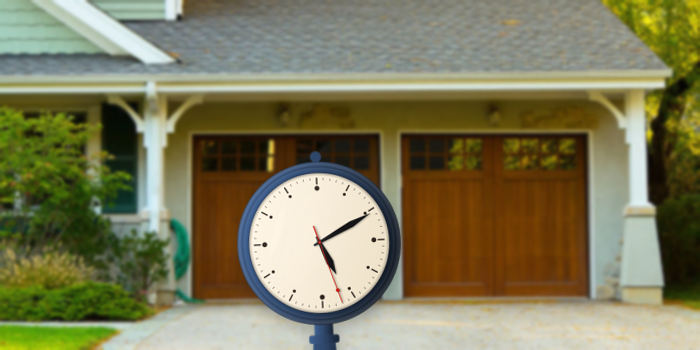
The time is 5,10,27
